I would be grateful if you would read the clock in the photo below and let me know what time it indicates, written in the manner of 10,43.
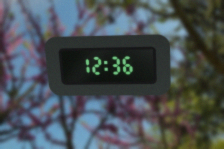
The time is 12,36
